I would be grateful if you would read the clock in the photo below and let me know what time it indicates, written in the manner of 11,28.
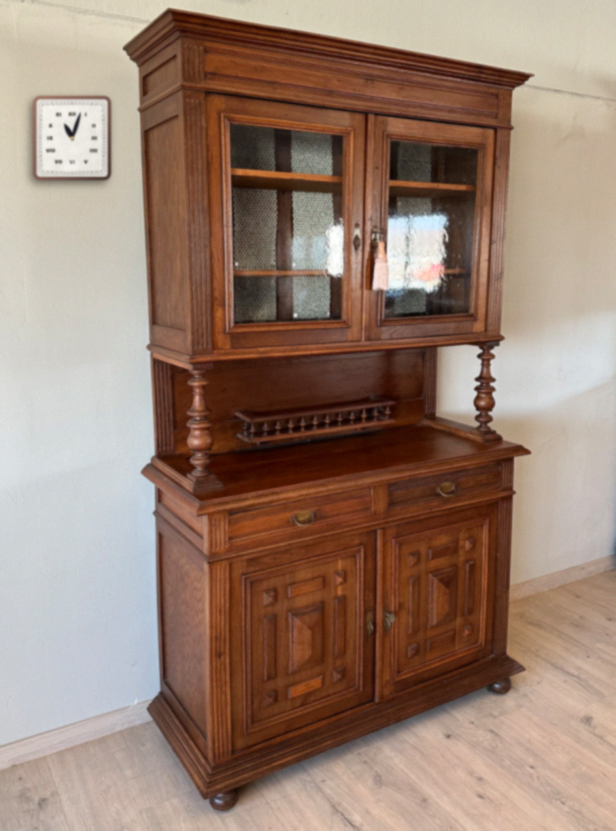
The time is 11,03
